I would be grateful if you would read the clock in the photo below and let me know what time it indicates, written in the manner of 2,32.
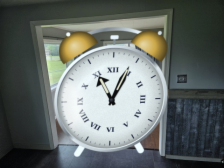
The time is 11,04
